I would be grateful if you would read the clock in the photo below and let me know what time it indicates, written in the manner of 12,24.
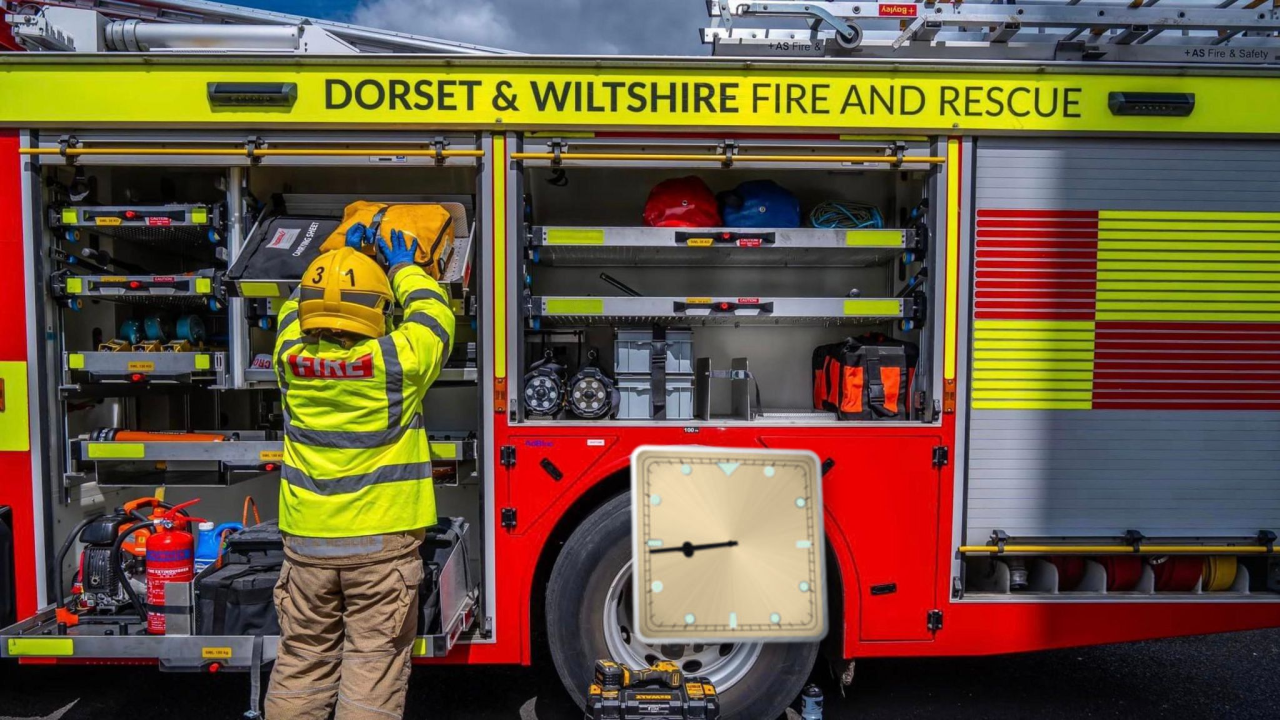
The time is 8,44
